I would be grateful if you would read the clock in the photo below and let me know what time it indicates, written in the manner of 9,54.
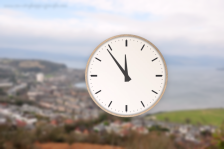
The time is 11,54
